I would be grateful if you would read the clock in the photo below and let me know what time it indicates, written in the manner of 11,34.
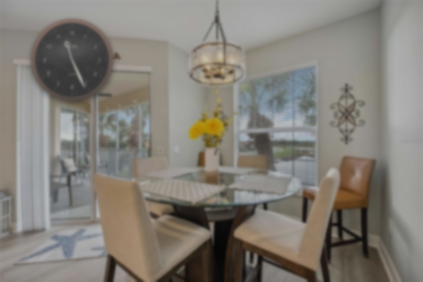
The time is 11,26
